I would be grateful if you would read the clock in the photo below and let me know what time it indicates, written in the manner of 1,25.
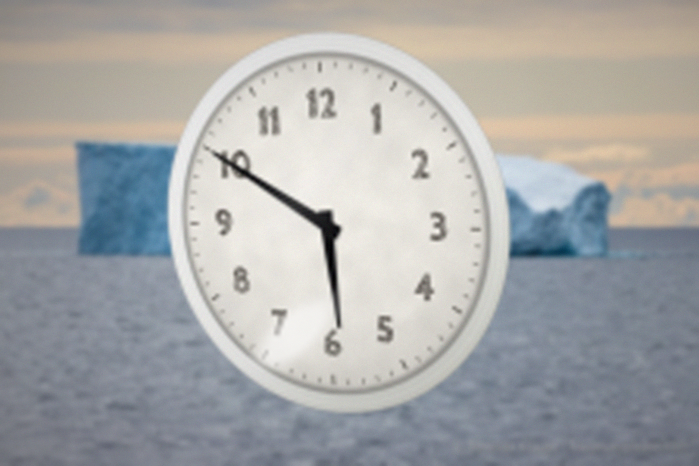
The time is 5,50
